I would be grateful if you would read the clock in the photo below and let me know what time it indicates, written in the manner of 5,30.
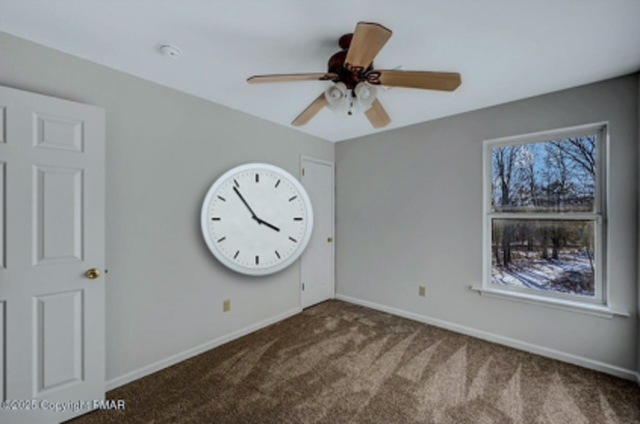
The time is 3,54
